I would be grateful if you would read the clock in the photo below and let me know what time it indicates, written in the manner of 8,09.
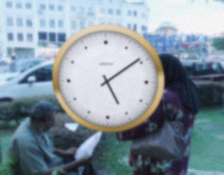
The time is 5,09
